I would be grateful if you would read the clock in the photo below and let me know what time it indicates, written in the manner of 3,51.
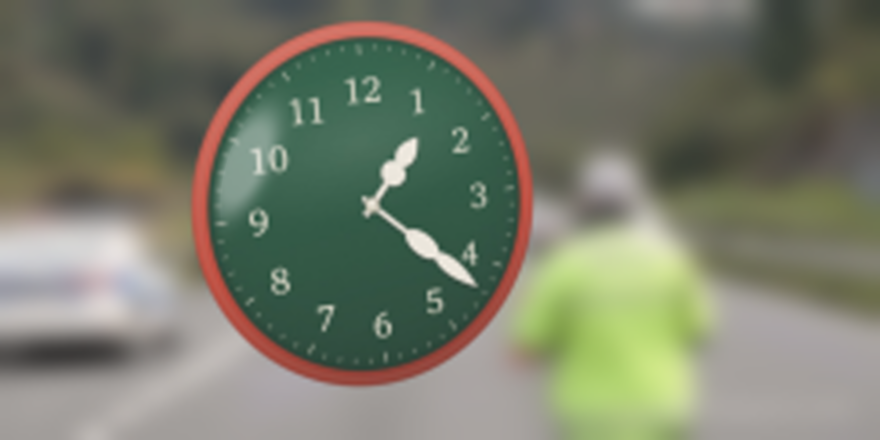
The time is 1,22
